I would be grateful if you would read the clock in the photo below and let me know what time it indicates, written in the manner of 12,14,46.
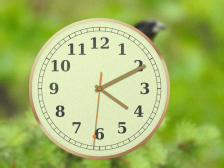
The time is 4,10,31
